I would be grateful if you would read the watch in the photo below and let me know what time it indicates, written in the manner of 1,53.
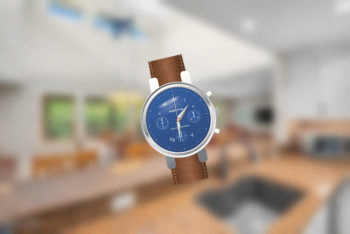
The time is 1,31
